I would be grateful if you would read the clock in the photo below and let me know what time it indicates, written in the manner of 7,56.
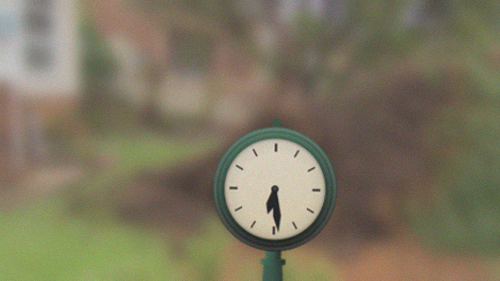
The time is 6,29
